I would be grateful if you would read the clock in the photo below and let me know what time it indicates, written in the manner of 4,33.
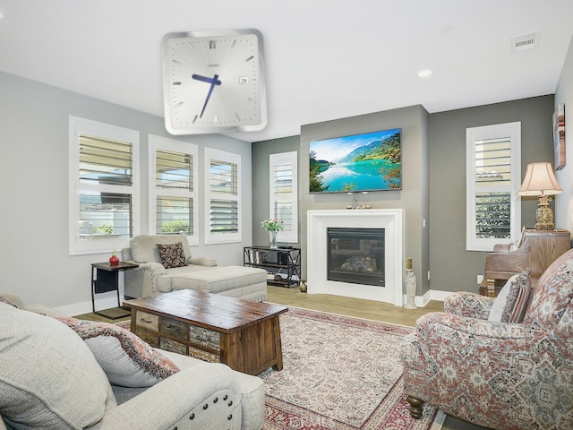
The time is 9,34
